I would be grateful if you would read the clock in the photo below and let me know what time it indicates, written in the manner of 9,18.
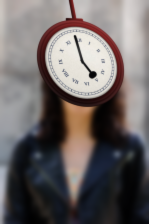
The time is 4,59
